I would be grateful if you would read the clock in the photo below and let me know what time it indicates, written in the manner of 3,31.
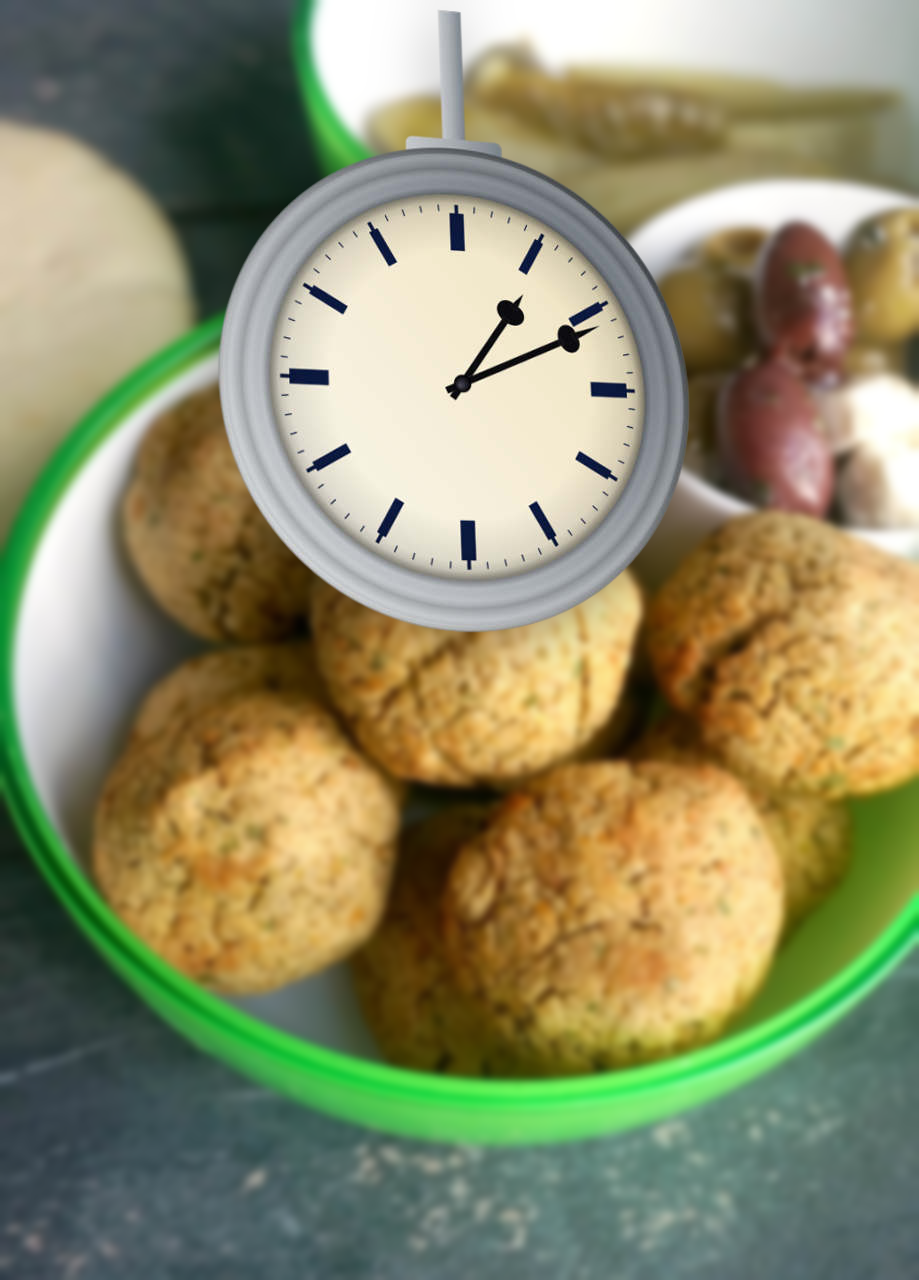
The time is 1,11
